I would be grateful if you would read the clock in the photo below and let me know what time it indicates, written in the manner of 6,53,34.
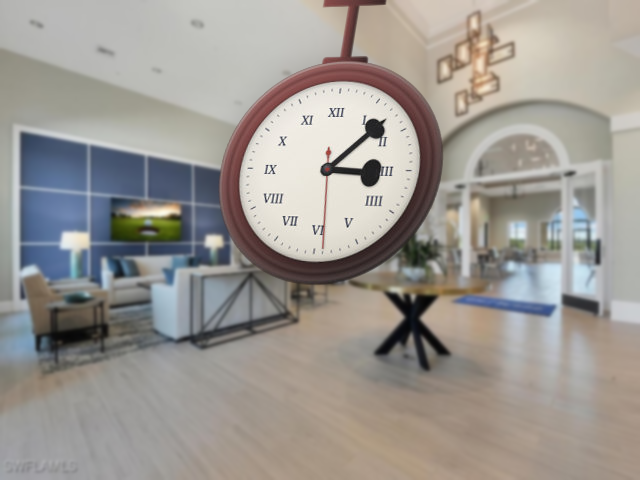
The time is 3,07,29
